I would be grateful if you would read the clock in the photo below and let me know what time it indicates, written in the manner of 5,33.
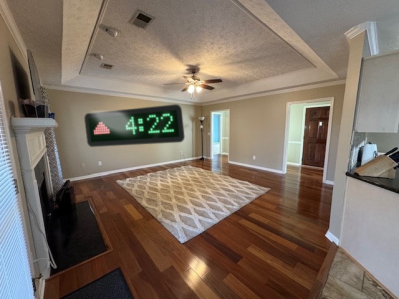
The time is 4,22
